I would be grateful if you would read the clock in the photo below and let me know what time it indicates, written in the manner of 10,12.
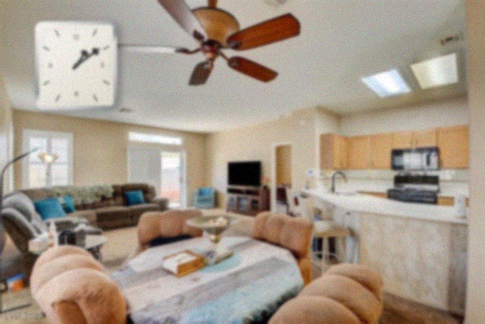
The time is 1,09
